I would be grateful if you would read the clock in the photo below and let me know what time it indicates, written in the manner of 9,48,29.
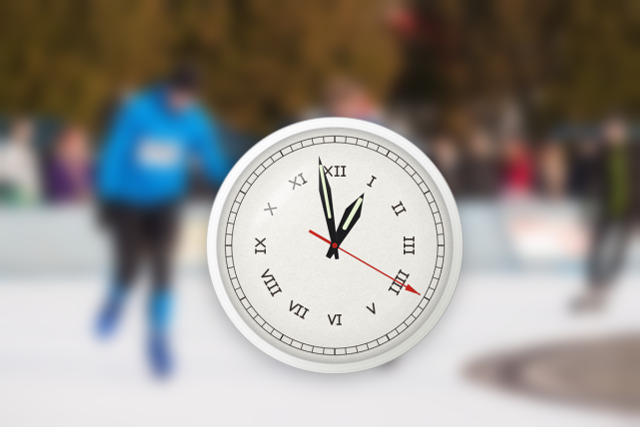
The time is 12,58,20
